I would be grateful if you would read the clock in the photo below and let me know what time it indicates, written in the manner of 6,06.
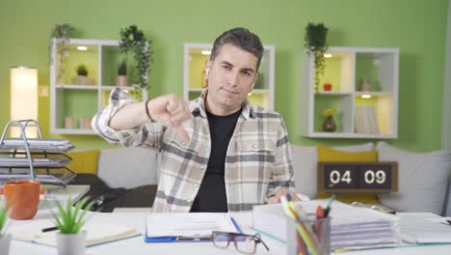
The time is 4,09
